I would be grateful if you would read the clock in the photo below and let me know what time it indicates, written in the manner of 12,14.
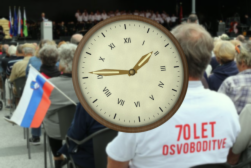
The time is 1,46
